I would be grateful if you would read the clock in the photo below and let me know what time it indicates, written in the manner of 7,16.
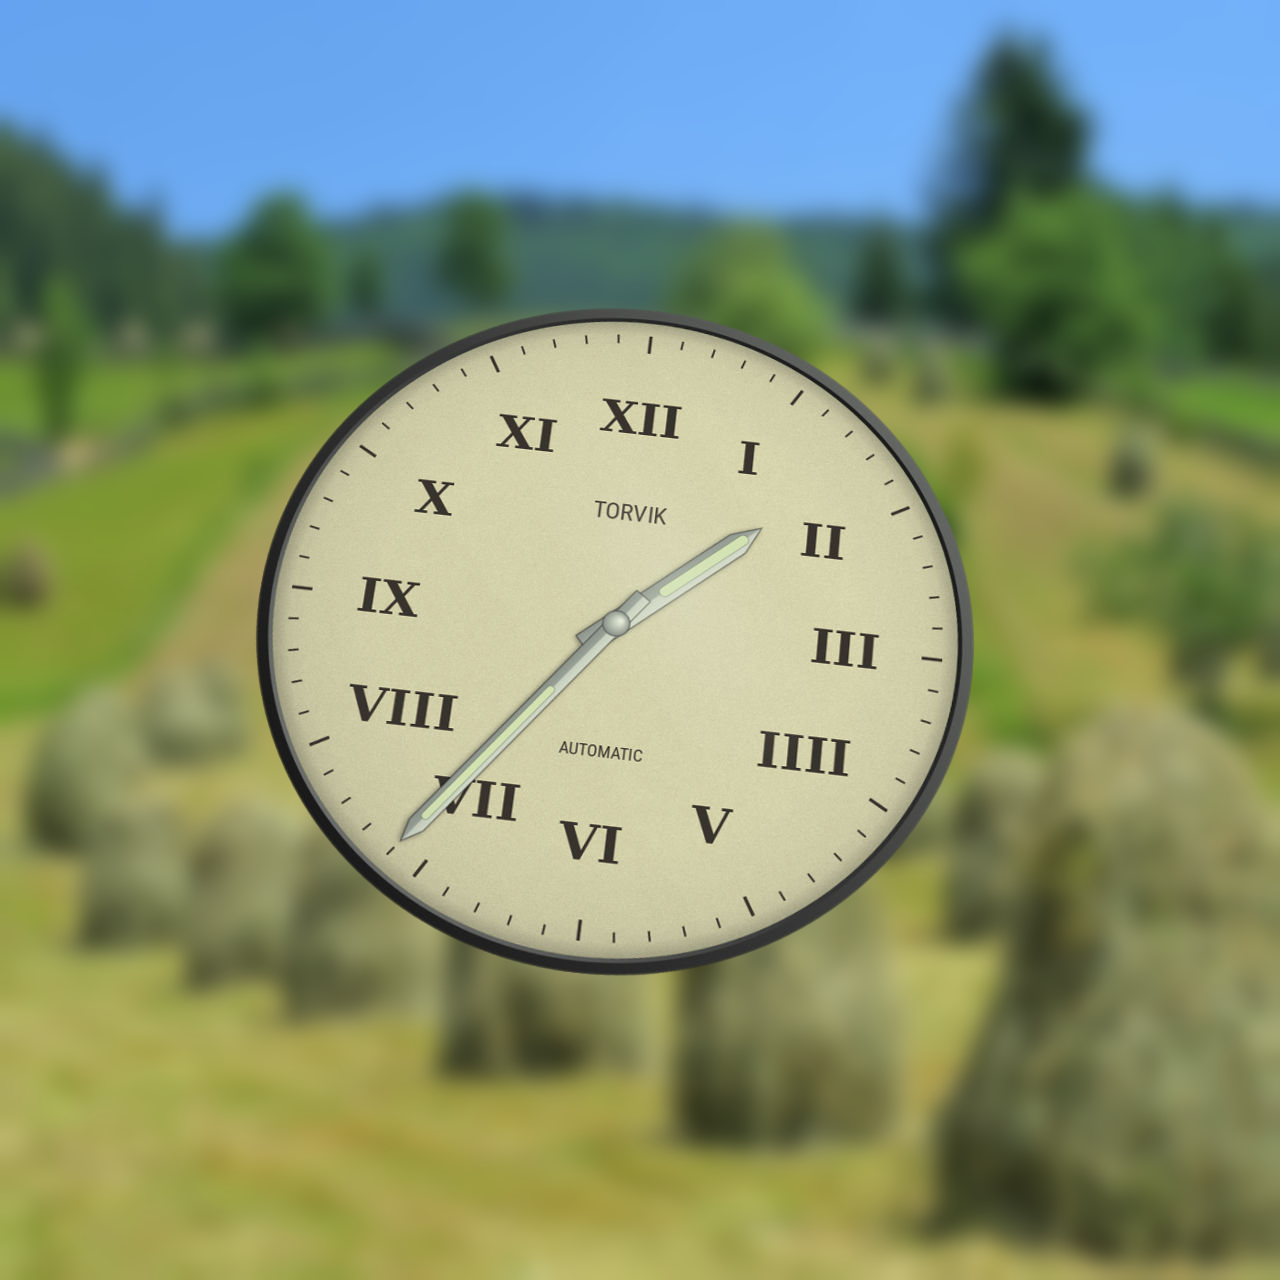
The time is 1,36
